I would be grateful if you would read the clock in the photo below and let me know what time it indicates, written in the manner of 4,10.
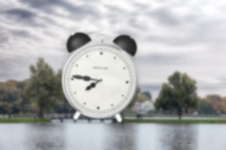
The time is 7,46
